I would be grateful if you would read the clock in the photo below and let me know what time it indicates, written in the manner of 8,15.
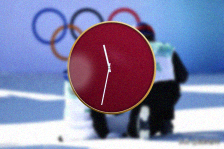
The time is 11,32
